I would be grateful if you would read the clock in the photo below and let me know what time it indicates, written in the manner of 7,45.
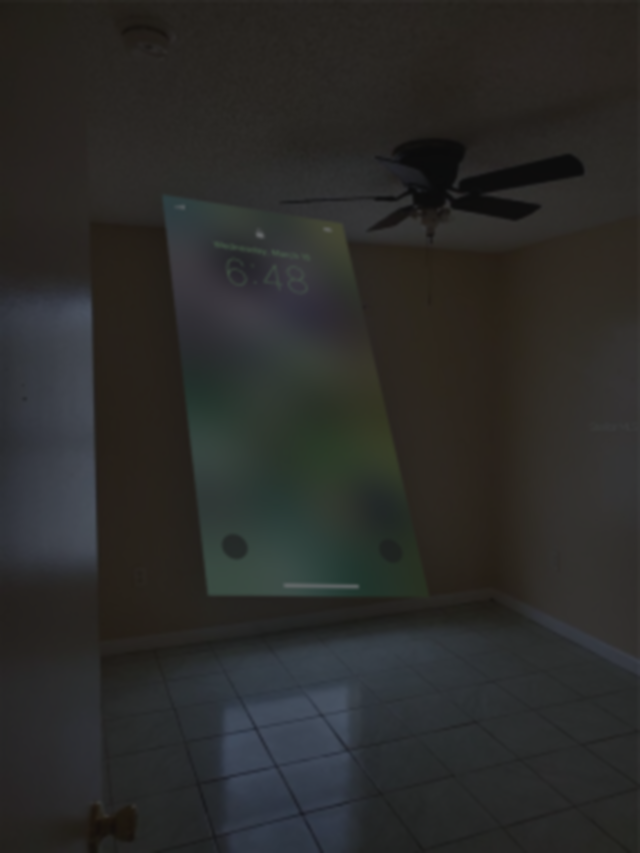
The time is 6,48
